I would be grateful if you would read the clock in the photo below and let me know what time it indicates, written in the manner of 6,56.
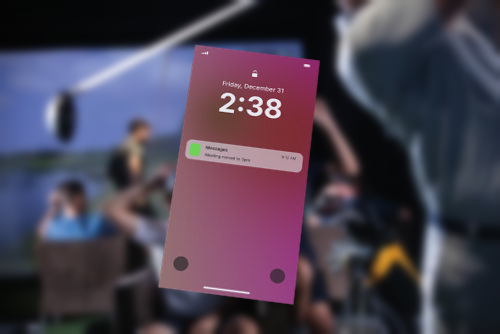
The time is 2,38
